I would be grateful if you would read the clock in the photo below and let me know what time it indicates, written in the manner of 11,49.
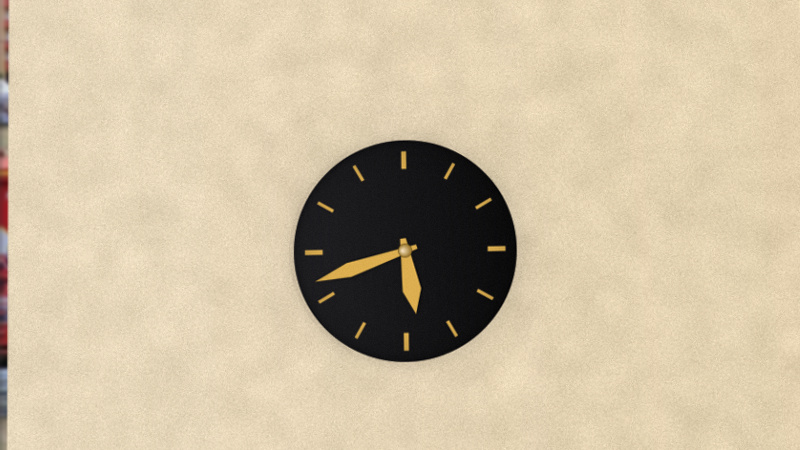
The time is 5,42
